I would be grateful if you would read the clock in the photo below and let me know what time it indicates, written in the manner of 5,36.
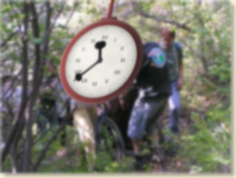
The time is 11,38
